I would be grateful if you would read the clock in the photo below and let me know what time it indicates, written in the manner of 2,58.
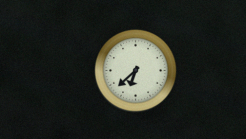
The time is 6,38
